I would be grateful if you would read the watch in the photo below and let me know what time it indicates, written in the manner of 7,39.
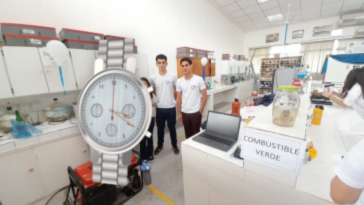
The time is 3,20
